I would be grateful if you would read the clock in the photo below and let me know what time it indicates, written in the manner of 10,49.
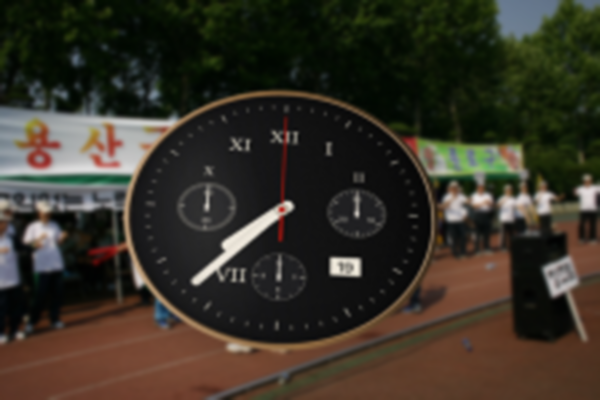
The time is 7,37
